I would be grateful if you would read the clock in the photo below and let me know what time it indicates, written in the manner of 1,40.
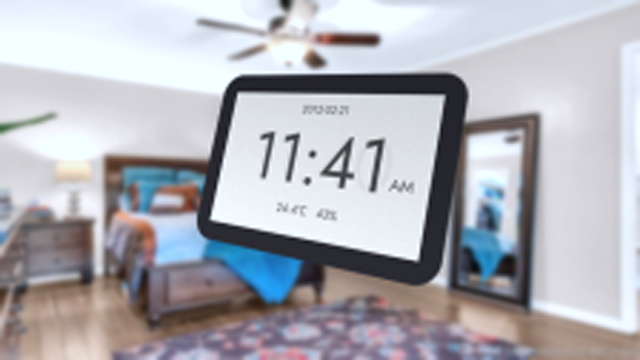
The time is 11,41
